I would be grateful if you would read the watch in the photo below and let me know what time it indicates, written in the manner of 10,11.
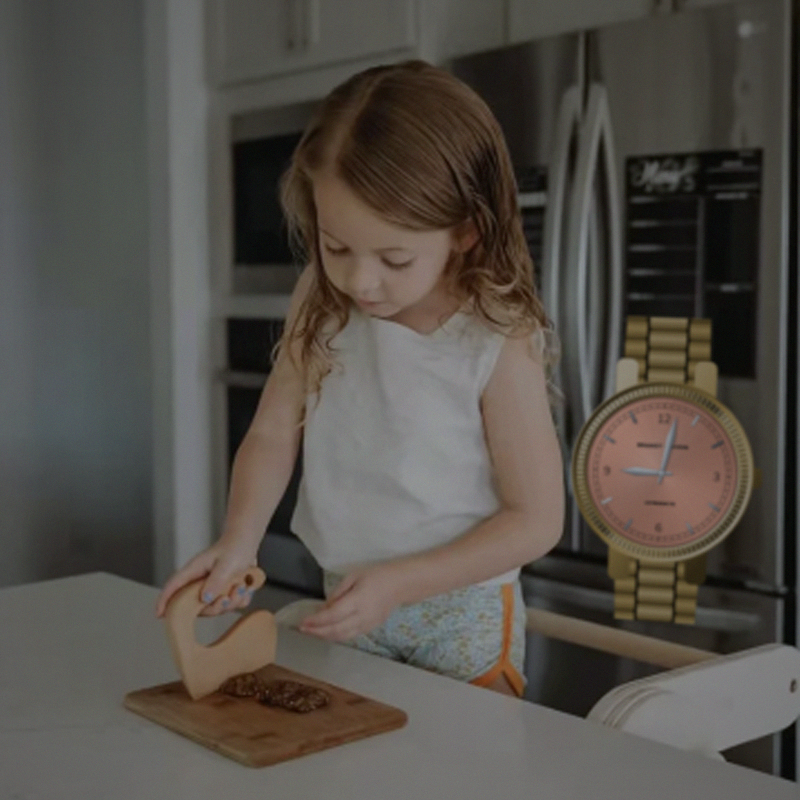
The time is 9,02
